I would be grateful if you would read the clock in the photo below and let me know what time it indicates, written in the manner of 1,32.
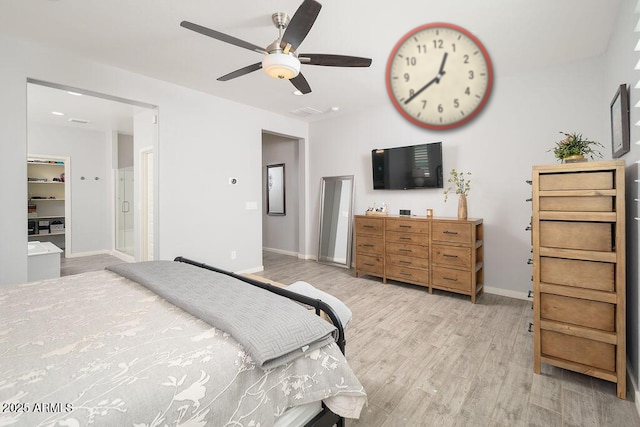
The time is 12,39
